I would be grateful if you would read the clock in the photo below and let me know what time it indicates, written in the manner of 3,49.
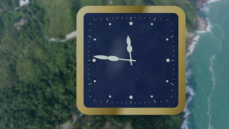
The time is 11,46
